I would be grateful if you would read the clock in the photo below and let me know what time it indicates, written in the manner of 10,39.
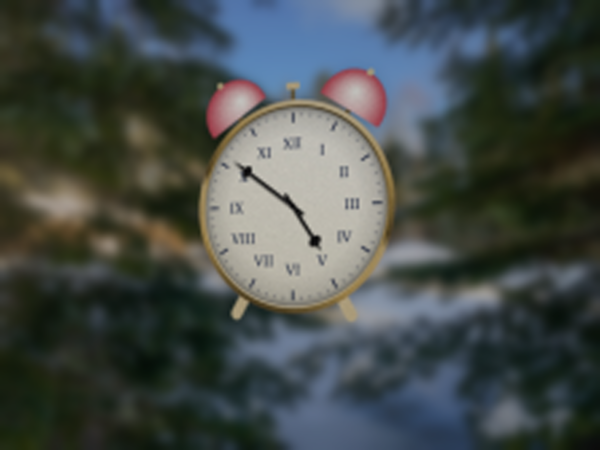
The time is 4,51
